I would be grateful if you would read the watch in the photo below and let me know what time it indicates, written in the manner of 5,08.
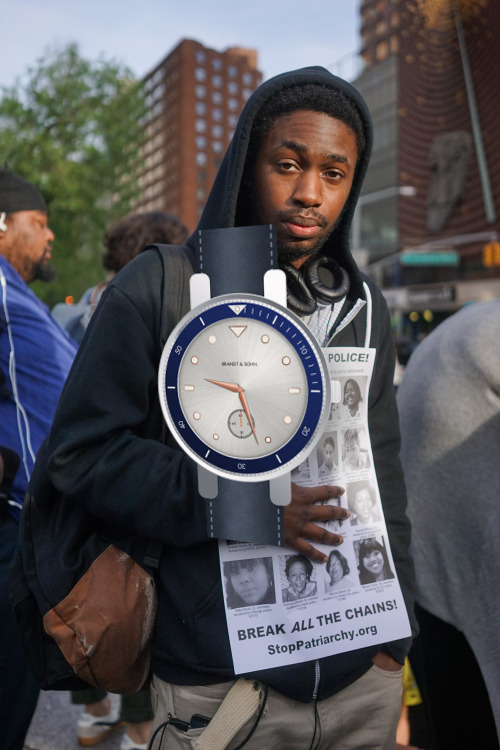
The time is 9,27
